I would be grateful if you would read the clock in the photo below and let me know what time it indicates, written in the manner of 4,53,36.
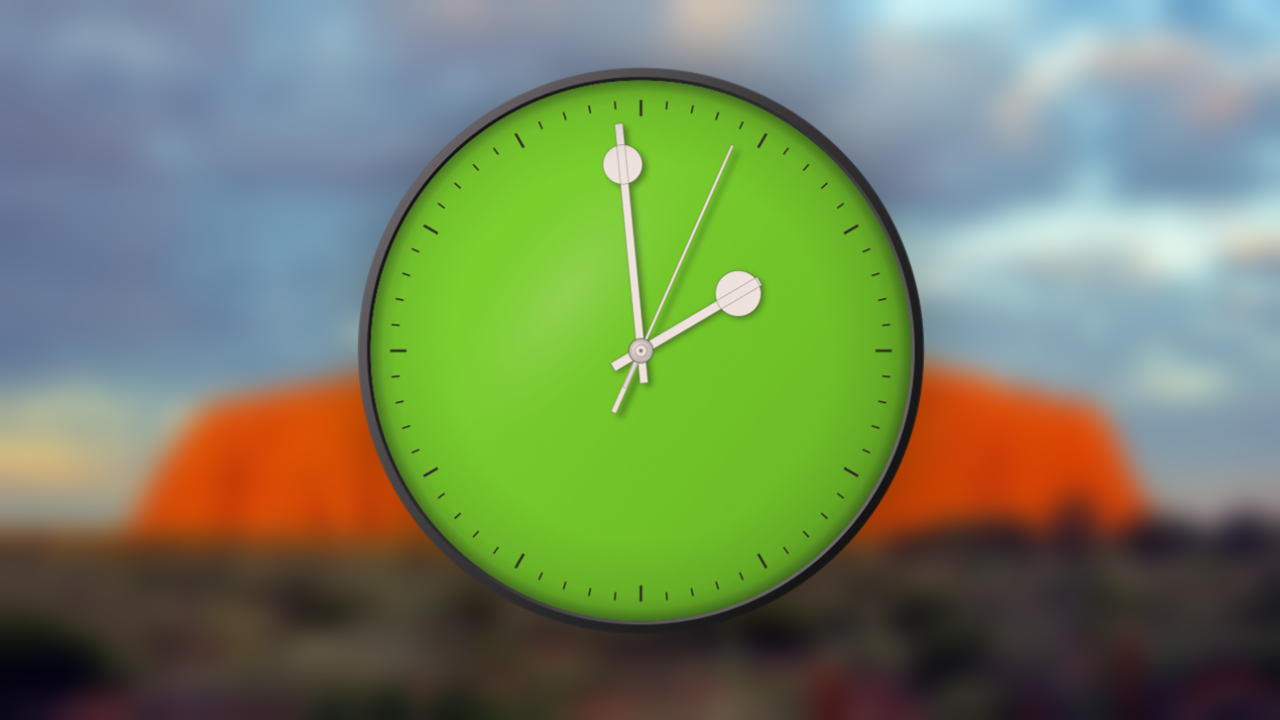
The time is 1,59,04
